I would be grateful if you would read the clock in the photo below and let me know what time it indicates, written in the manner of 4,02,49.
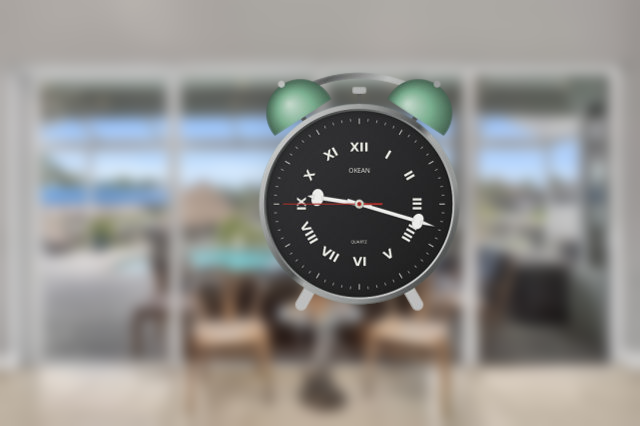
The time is 9,17,45
